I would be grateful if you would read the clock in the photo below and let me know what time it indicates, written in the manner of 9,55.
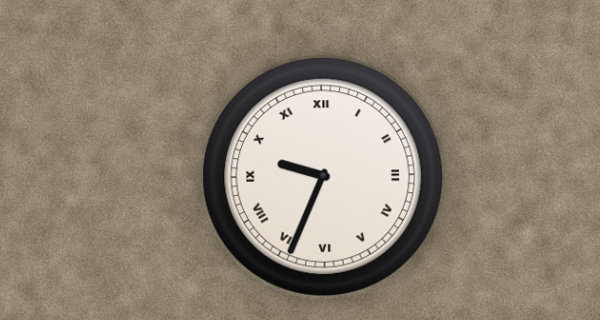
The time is 9,34
